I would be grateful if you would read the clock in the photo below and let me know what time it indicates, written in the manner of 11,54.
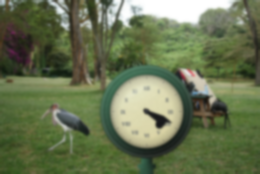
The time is 4,19
